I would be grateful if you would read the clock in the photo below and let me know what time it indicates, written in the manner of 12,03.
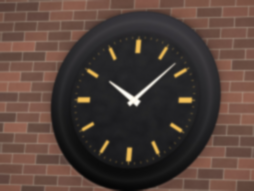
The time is 10,08
